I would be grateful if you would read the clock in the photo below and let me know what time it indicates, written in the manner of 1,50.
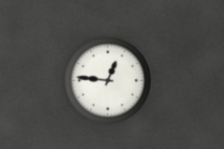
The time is 12,46
